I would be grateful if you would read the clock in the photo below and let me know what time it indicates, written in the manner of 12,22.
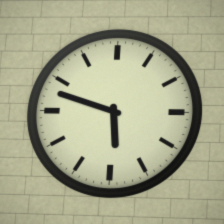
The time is 5,48
